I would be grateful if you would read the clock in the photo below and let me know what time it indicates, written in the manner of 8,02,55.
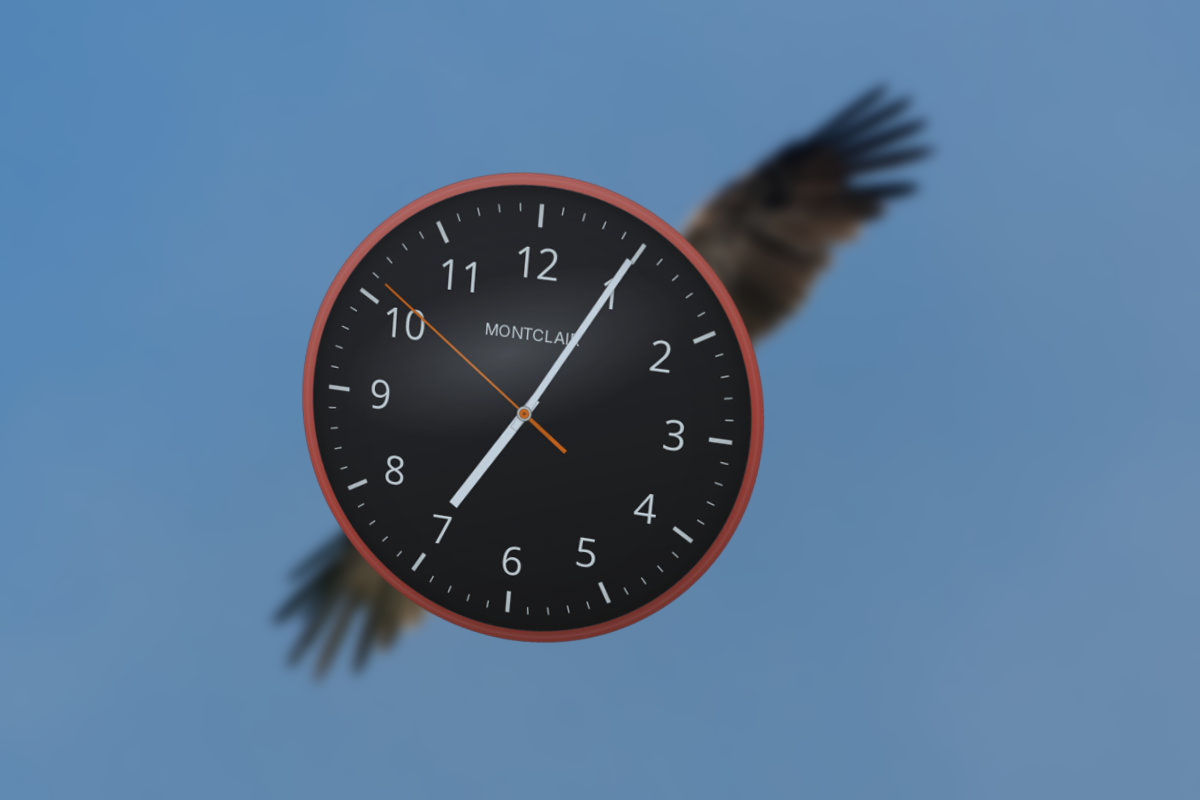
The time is 7,04,51
